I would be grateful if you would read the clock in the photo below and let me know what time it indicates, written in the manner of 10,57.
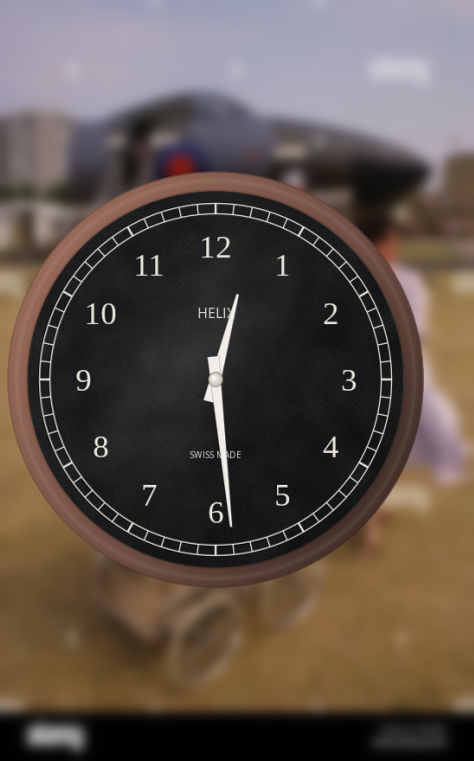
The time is 12,29
